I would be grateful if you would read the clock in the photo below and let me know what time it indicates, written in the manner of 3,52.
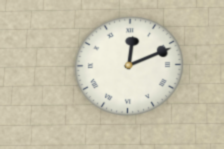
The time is 12,11
